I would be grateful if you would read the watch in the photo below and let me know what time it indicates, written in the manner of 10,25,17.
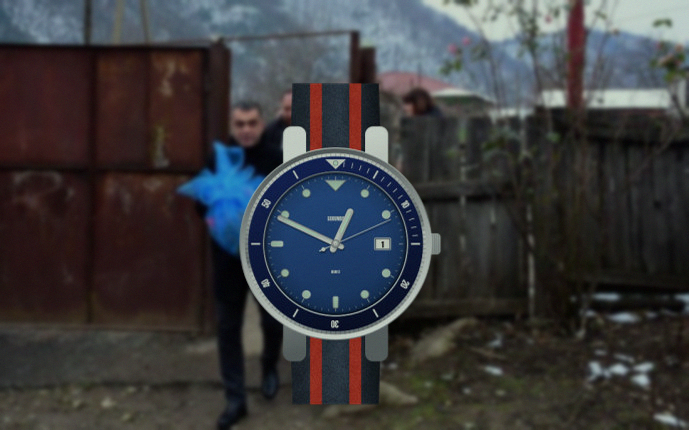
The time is 12,49,11
